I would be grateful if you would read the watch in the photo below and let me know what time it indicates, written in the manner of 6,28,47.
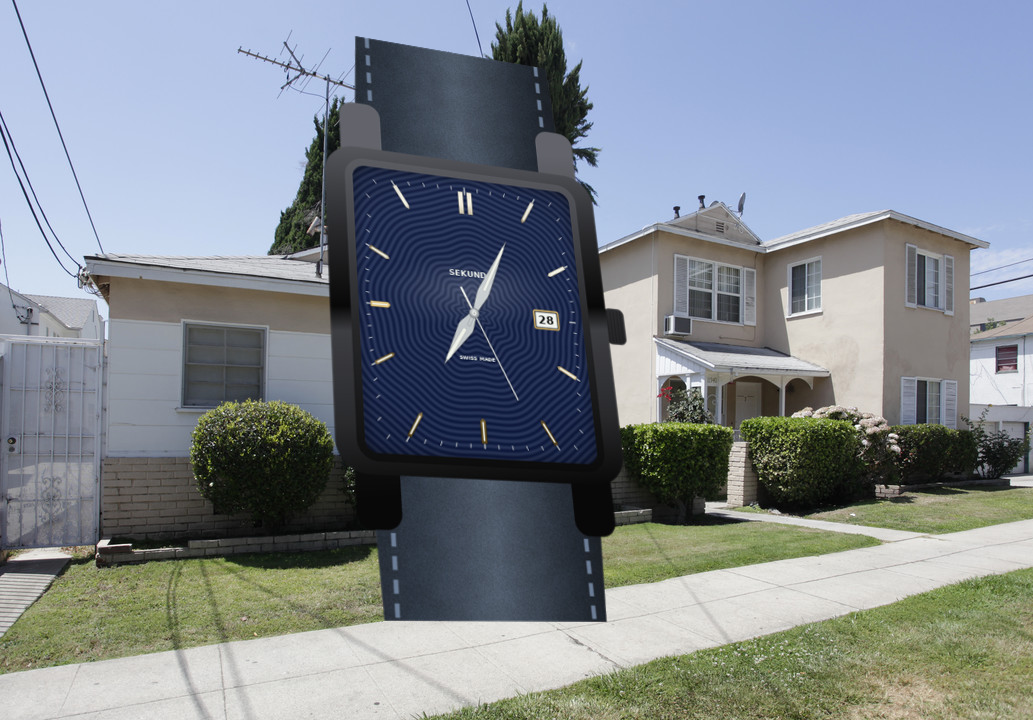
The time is 7,04,26
